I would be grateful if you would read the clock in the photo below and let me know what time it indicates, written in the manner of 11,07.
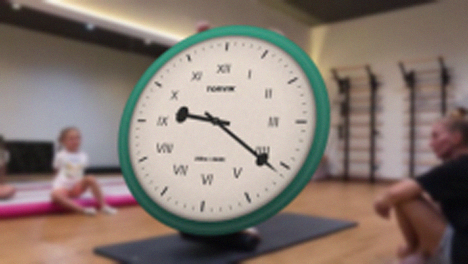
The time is 9,21
